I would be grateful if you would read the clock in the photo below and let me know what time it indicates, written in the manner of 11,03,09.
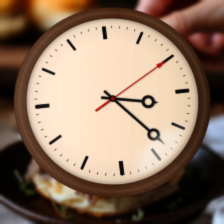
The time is 3,23,10
